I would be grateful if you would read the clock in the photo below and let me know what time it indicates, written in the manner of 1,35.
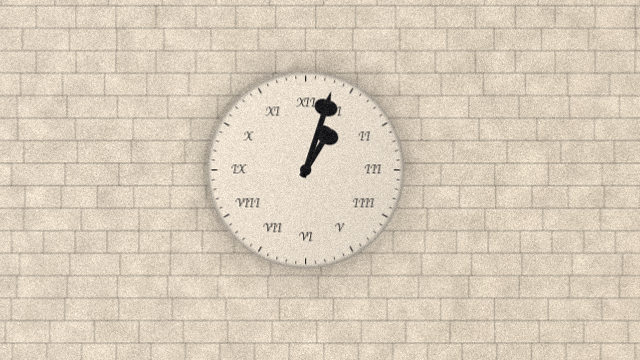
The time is 1,03
